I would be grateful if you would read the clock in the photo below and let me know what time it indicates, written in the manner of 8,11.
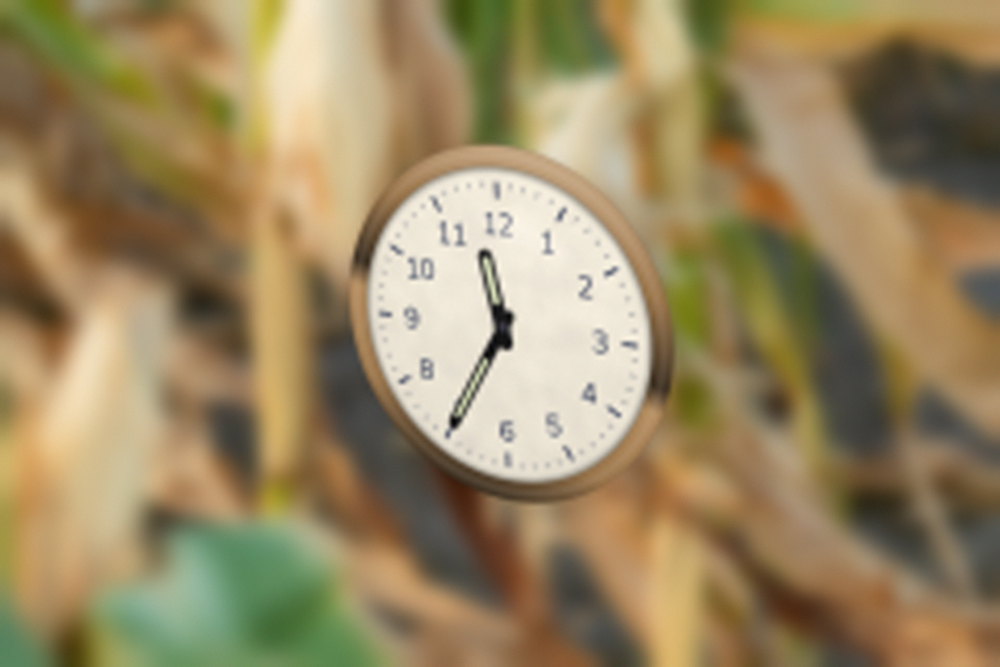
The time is 11,35
